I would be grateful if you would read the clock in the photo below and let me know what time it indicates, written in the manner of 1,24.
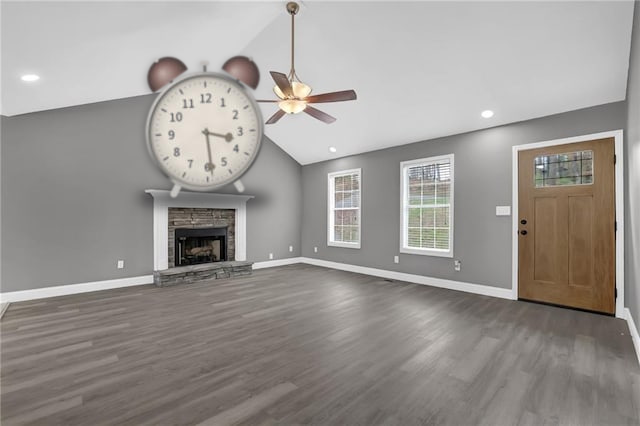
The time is 3,29
